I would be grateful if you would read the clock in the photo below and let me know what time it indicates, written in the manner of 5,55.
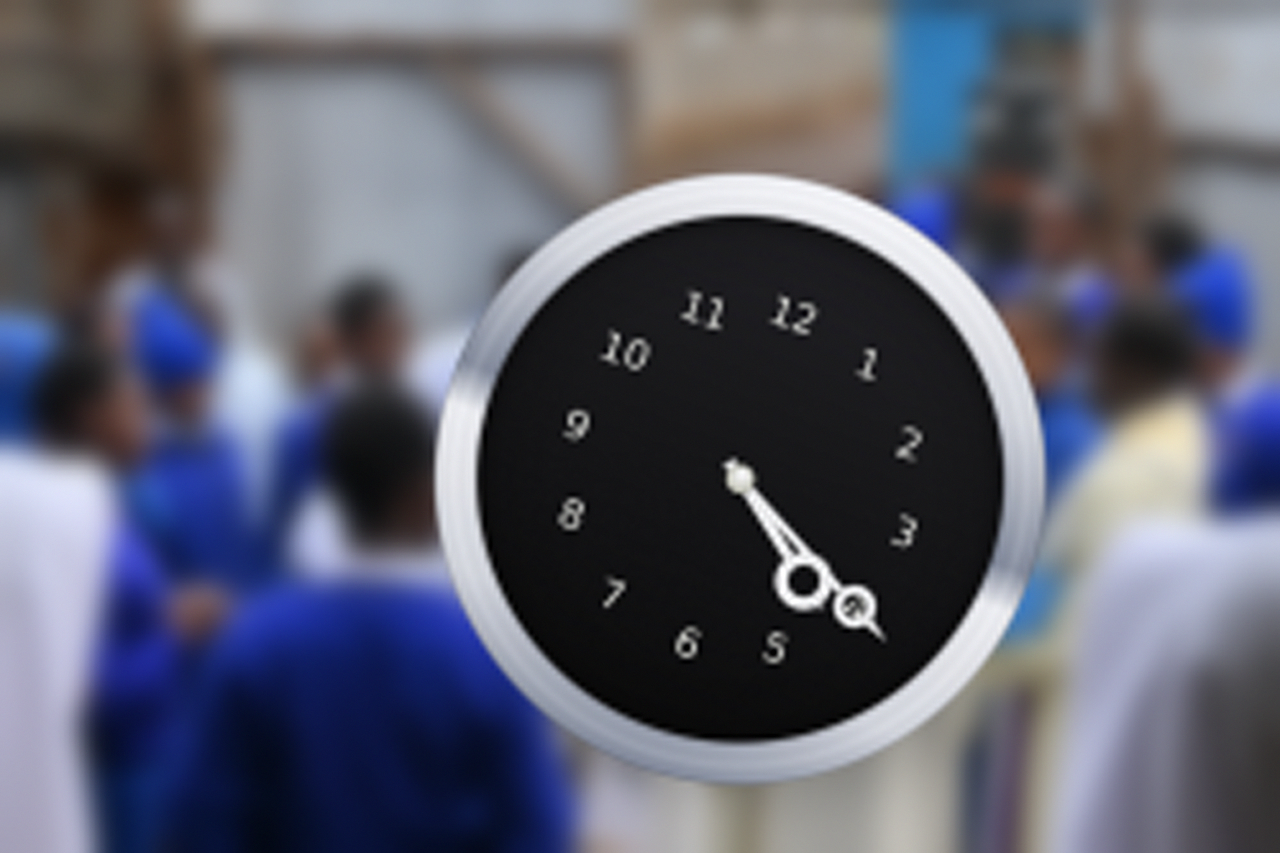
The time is 4,20
